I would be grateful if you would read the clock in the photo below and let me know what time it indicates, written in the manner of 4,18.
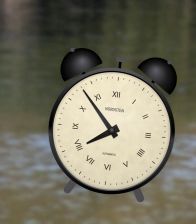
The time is 7,53
